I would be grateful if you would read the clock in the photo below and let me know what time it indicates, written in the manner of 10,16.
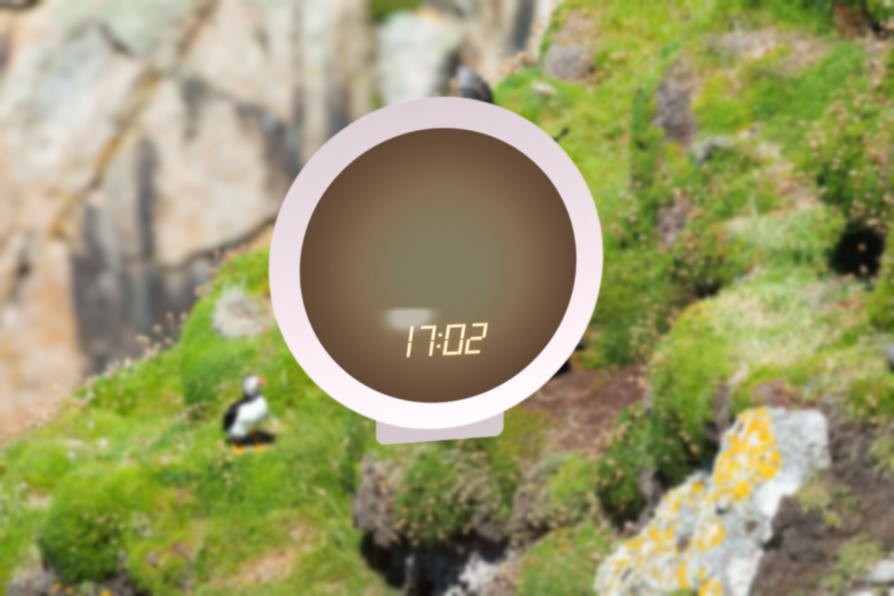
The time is 17,02
